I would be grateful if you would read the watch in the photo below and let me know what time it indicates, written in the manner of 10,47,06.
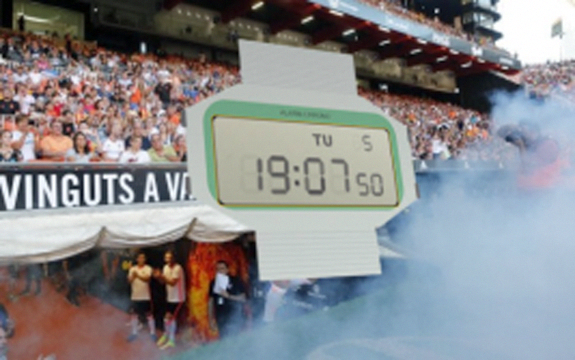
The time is 19,07,50
